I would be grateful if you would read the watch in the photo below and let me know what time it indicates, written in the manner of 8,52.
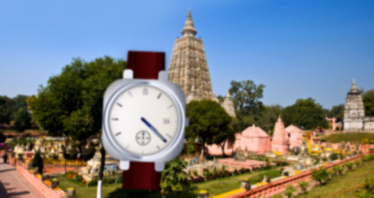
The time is 4,22
